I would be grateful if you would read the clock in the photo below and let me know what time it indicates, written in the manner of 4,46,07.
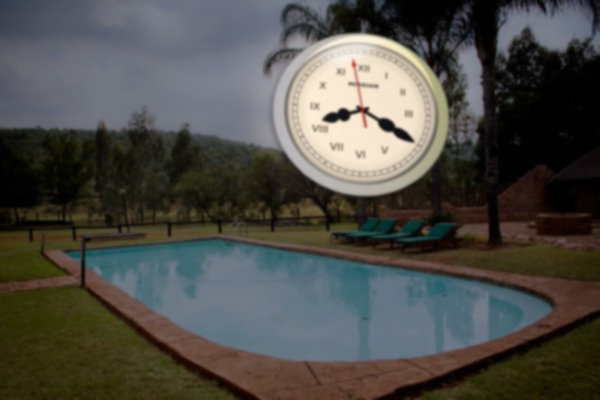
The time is 8,19,58
